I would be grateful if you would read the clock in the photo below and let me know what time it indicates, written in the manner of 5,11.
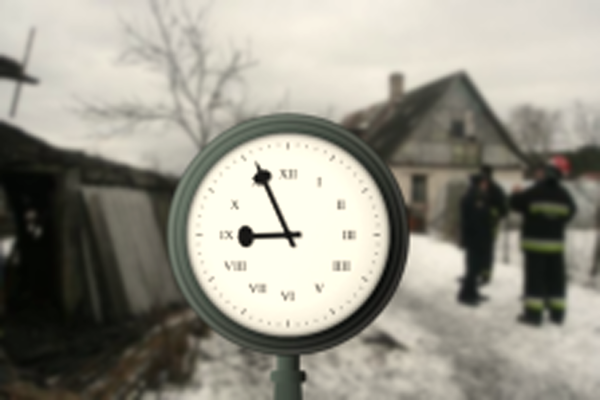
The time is 8,56
